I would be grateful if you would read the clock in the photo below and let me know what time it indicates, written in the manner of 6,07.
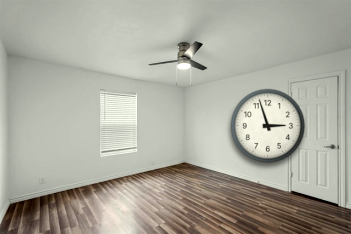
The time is 2,57
